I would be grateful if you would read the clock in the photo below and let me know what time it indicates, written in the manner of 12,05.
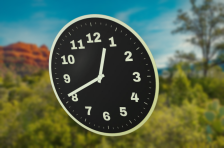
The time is 12,41
